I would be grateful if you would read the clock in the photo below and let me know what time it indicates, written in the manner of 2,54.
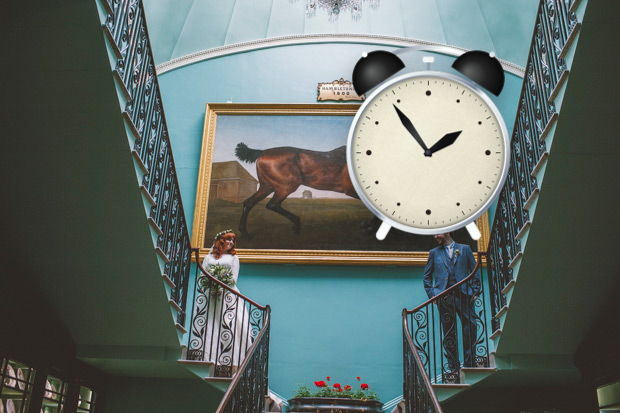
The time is 1,54
